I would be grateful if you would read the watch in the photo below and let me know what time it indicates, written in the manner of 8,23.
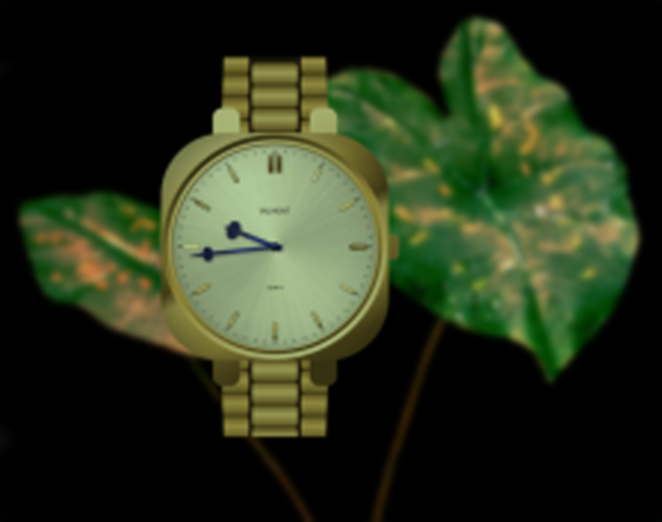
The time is 9,44
